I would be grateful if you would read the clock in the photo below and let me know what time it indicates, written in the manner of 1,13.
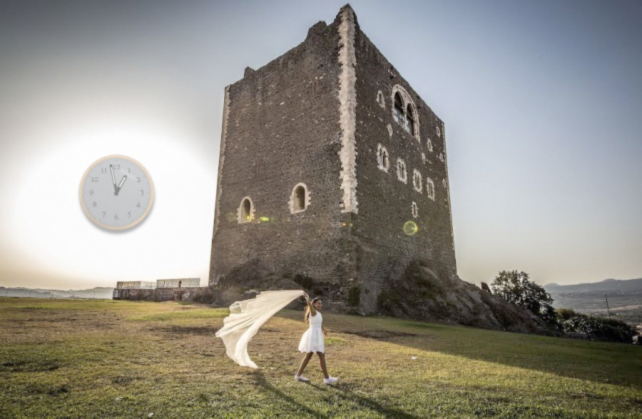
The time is 12,58
